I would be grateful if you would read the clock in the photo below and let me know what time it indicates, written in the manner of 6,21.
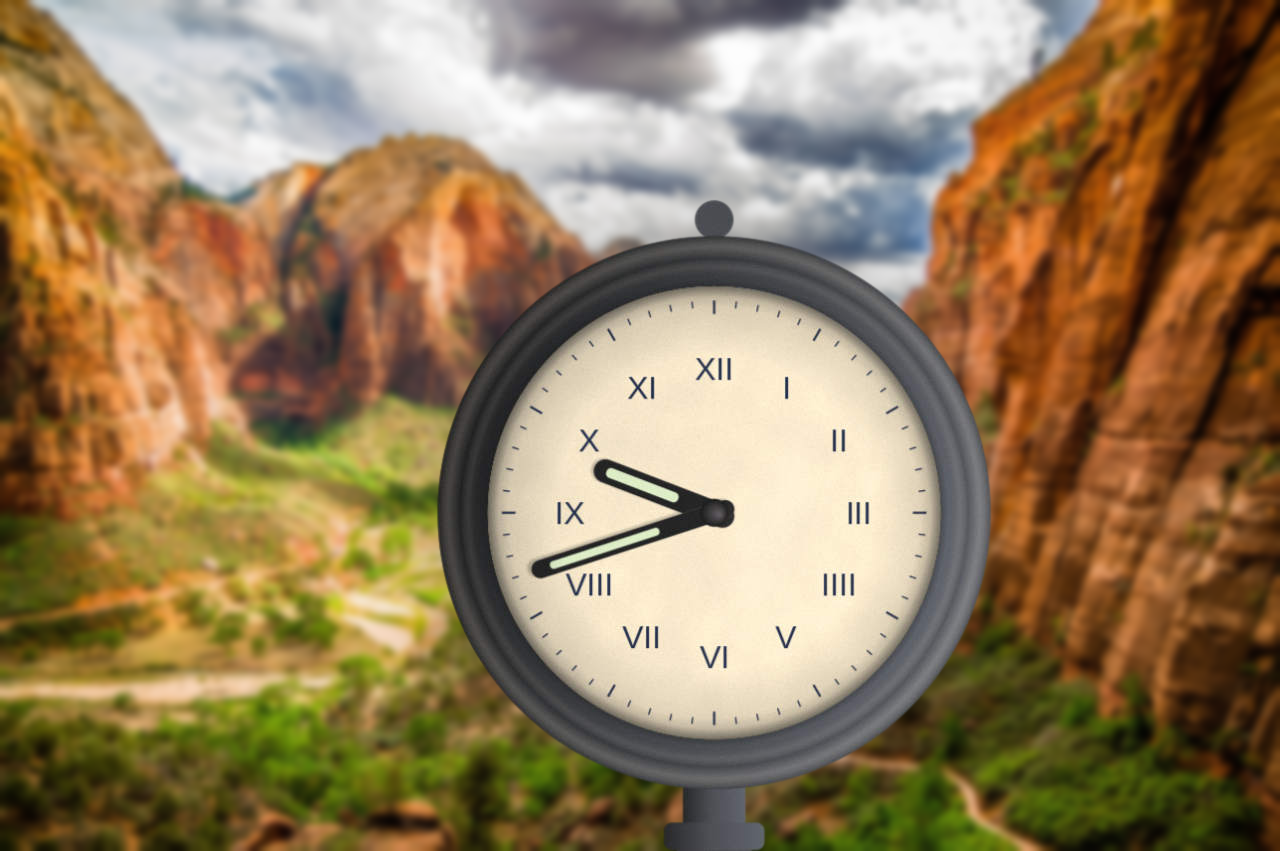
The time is 9,42
